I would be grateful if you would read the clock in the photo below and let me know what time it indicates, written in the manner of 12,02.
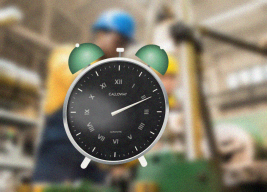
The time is 2,11
